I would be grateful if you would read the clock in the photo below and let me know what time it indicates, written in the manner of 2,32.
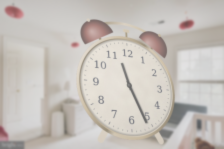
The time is 11,26
